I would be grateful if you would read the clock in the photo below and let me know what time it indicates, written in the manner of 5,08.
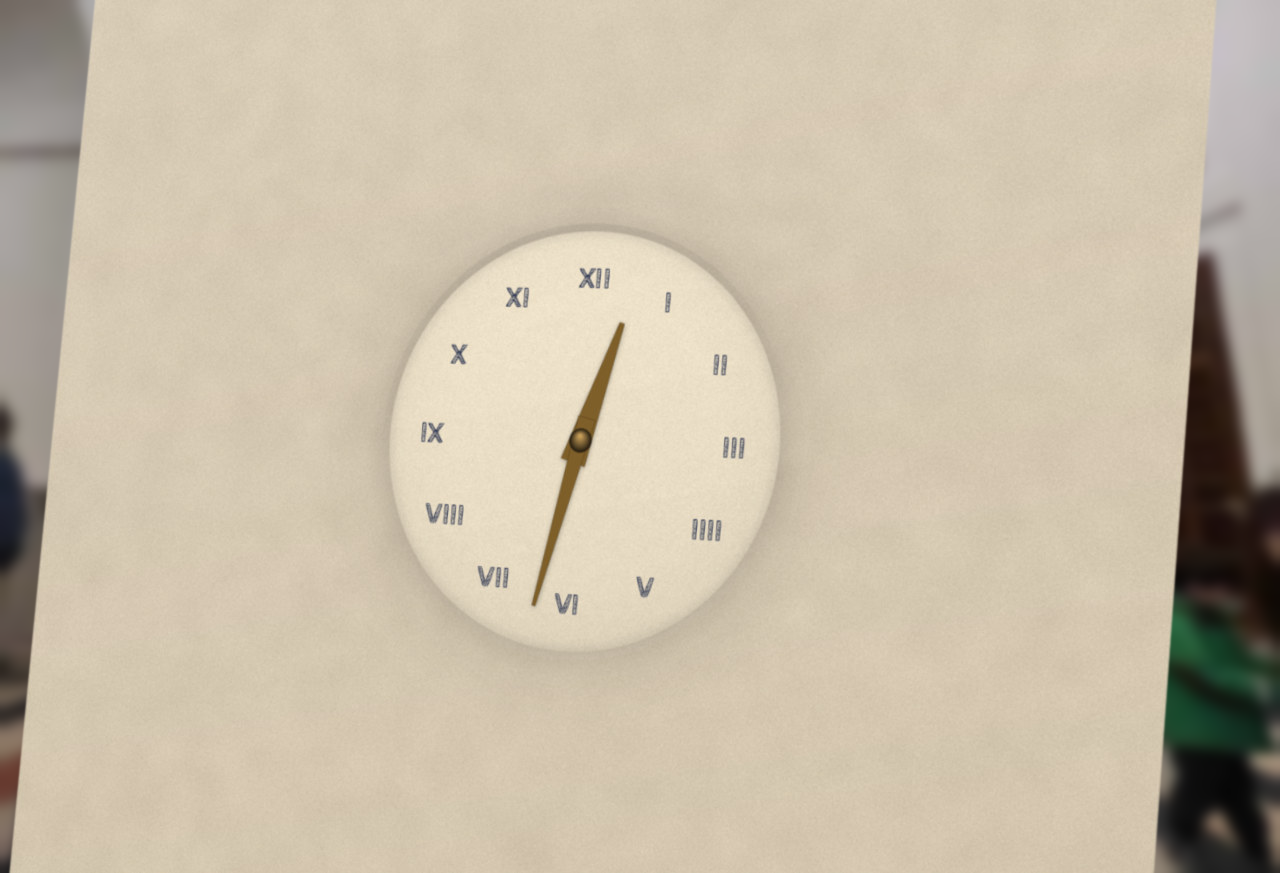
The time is 12,32
